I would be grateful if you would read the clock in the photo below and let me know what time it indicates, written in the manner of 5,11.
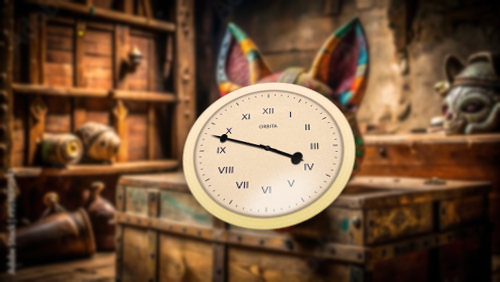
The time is 3,48
